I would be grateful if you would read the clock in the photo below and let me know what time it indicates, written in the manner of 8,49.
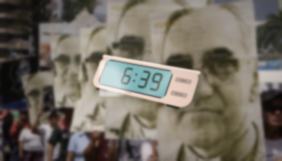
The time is 6,39
